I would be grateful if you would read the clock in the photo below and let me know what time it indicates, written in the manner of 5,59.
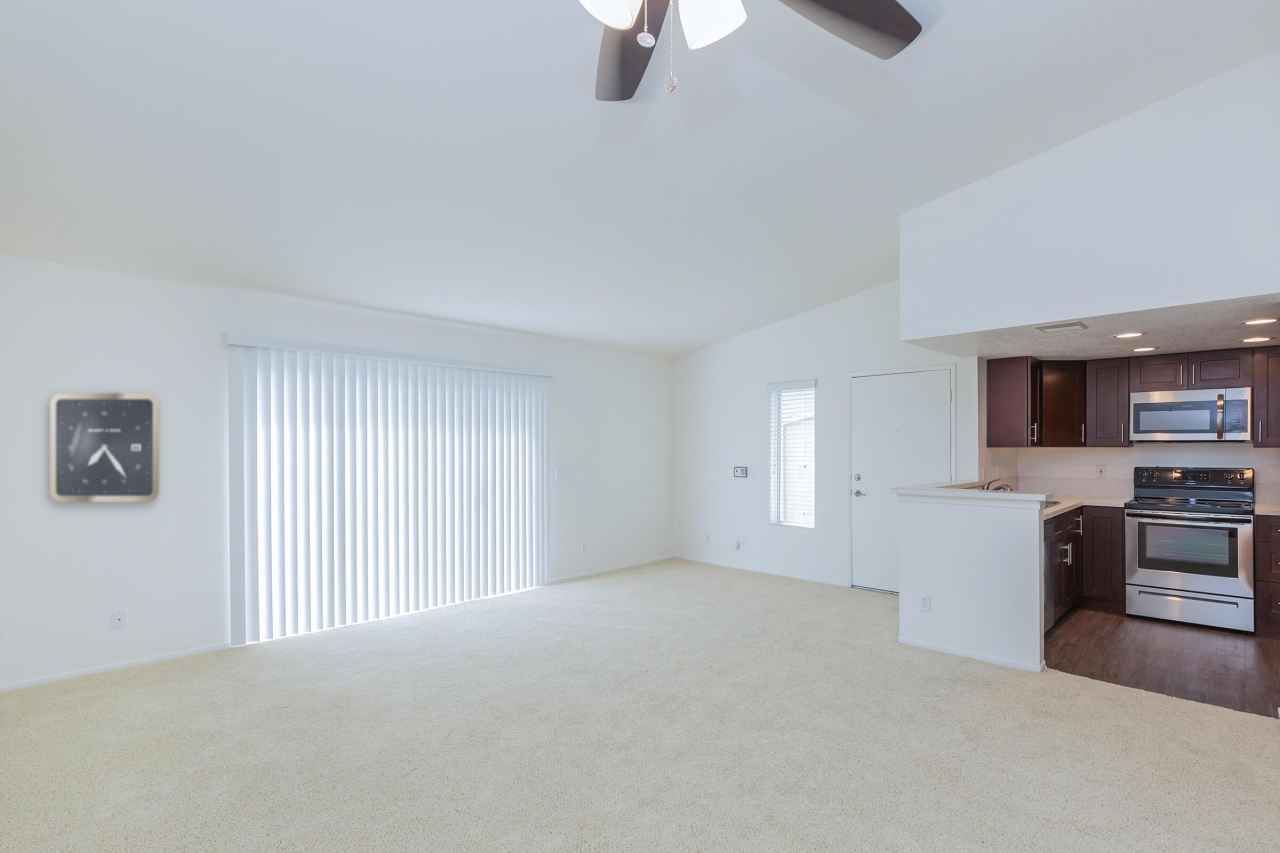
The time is 7,24
